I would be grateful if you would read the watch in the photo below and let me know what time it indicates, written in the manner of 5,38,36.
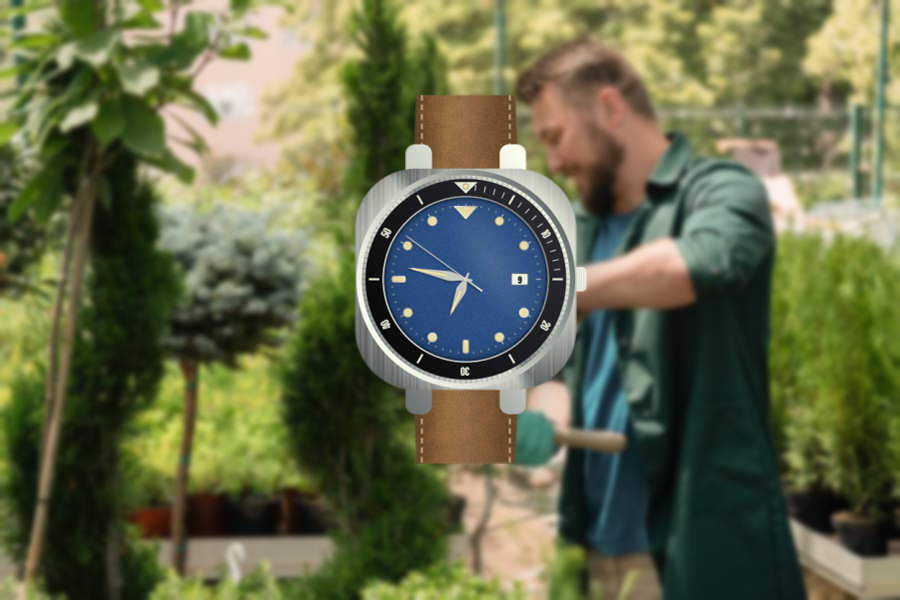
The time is 6,46,51
